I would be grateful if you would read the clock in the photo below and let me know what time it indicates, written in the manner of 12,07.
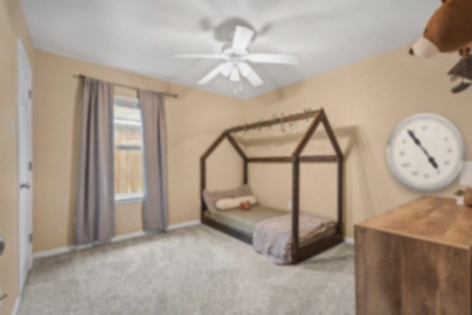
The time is 4,54
